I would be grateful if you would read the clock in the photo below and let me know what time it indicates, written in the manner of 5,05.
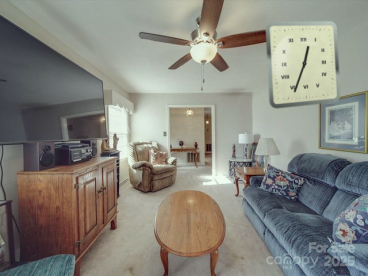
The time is 12,34
